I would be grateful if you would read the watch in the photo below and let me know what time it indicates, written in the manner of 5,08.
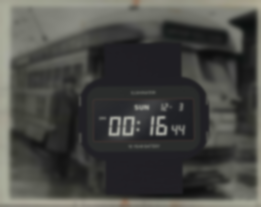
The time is 0,16
